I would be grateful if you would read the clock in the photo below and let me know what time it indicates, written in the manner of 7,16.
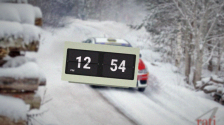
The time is 12,54
